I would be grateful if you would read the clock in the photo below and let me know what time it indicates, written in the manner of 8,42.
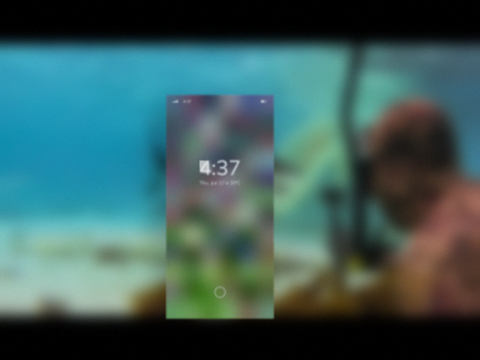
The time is 4,37
